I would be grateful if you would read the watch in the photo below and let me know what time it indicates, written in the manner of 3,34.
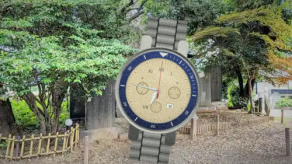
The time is 6,46
